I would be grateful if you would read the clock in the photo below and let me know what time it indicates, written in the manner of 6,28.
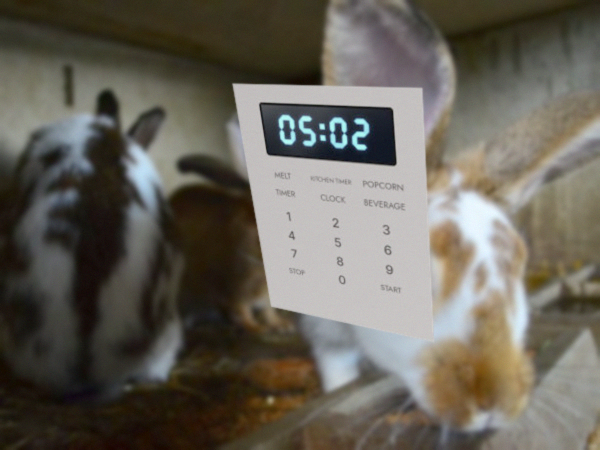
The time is 5,02
